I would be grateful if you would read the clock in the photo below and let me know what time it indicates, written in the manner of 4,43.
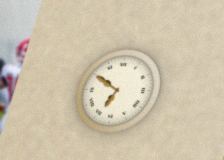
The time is 6,50
